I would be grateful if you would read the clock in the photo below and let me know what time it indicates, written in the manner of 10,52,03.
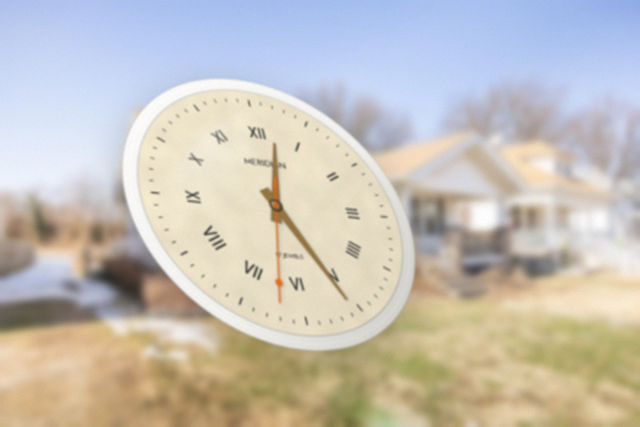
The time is 12,25,32
